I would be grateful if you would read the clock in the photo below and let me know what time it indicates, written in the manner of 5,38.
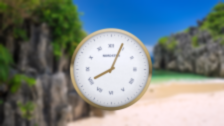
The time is 8,04
